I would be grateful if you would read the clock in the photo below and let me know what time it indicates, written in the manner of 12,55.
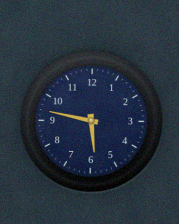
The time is 5,47
